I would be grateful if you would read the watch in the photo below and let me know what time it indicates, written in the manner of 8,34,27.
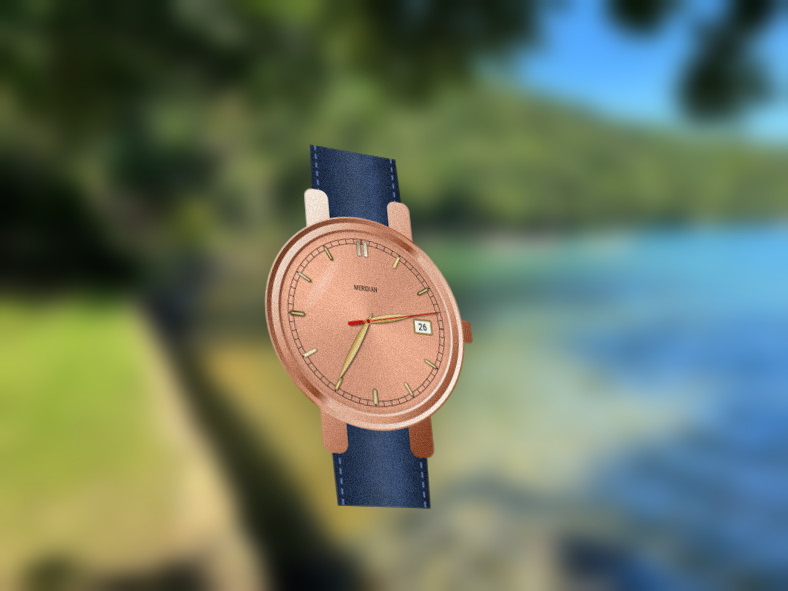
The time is 2,35,13
